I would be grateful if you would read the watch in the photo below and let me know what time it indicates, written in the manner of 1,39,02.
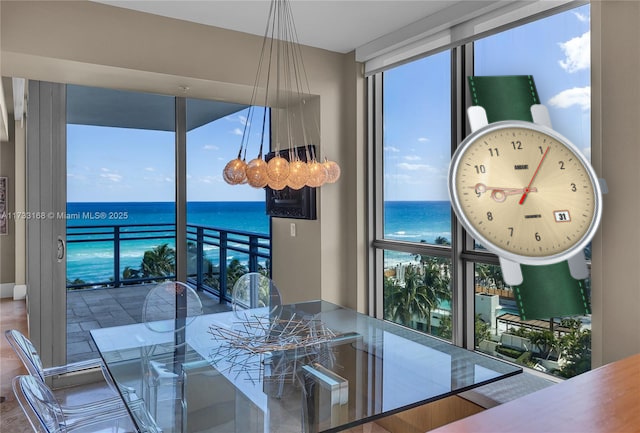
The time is 8,46,06
